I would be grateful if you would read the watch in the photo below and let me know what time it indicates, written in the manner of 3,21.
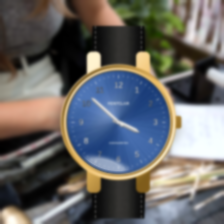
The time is 3,52
